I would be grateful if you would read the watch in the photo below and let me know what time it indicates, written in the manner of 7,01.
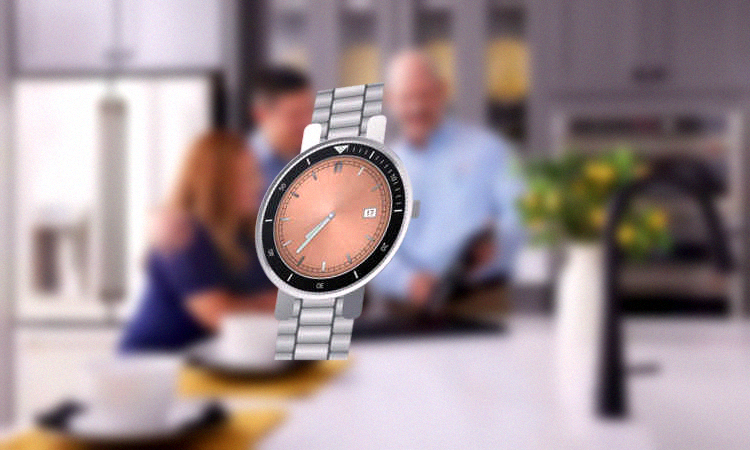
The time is 7,37
